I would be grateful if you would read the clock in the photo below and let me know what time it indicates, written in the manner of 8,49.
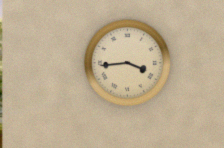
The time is 3,44
